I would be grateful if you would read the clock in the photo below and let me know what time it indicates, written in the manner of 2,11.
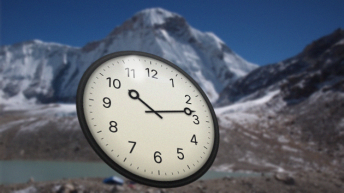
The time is 10,13
